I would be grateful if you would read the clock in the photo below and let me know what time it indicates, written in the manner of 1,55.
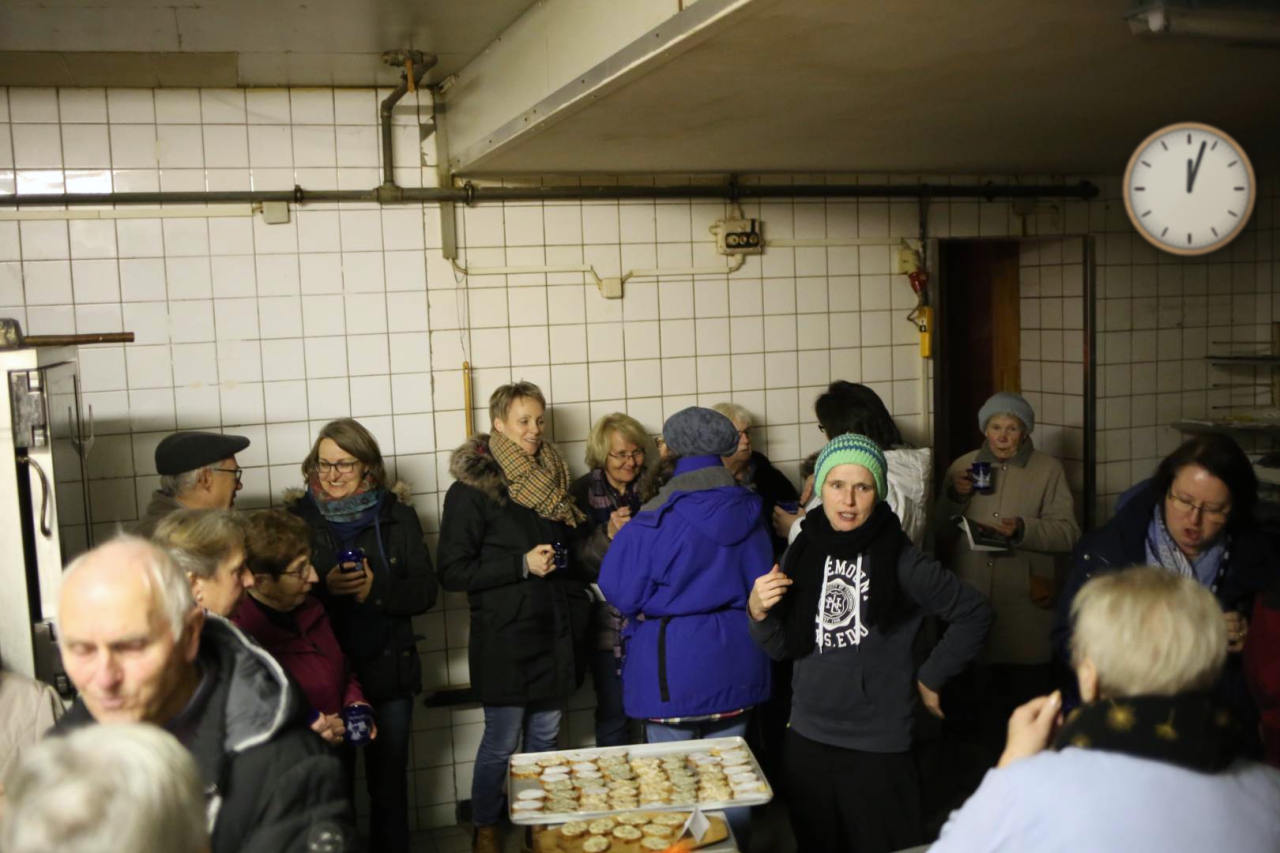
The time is 12,03
